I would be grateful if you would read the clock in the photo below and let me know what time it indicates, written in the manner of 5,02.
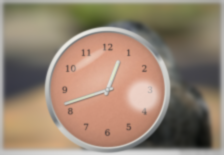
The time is 12,42
